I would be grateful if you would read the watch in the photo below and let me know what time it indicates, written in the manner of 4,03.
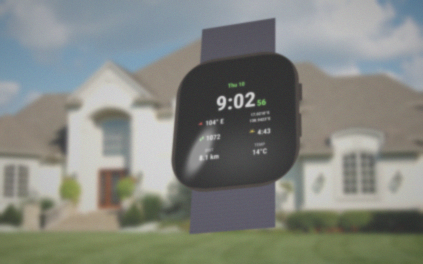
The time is 9,02
